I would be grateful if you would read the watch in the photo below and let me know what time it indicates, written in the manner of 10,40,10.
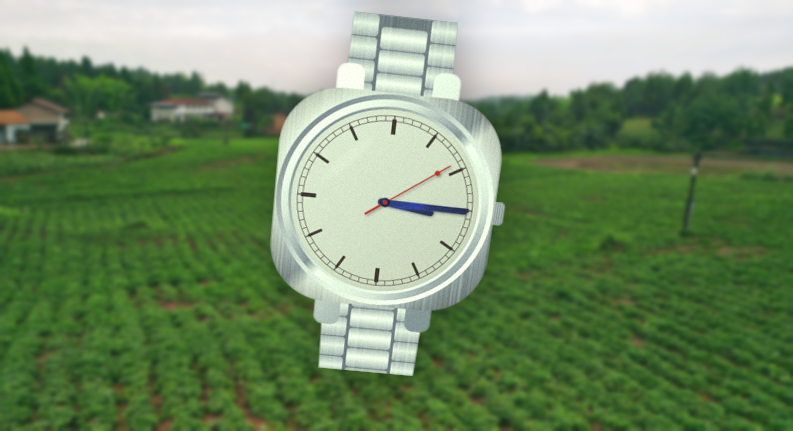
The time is 3,15,09
